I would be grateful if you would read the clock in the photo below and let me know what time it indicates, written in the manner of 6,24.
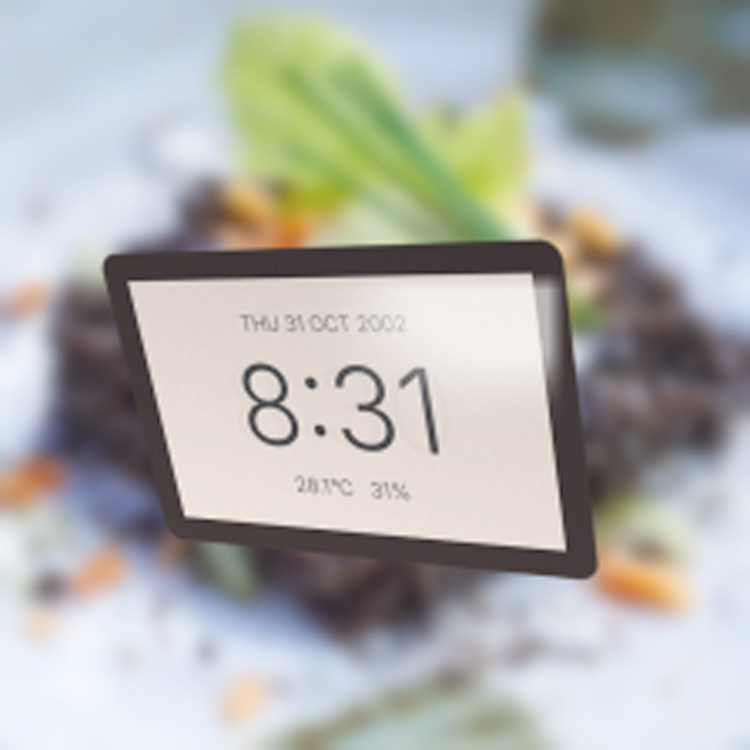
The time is 8,31
